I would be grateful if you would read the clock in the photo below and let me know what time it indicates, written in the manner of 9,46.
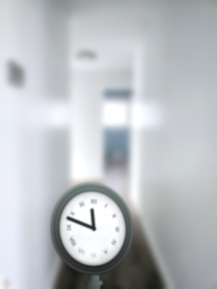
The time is 11,48
